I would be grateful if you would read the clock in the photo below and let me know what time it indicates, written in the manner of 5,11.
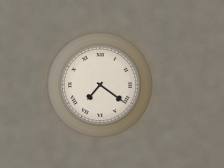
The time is 7,21
